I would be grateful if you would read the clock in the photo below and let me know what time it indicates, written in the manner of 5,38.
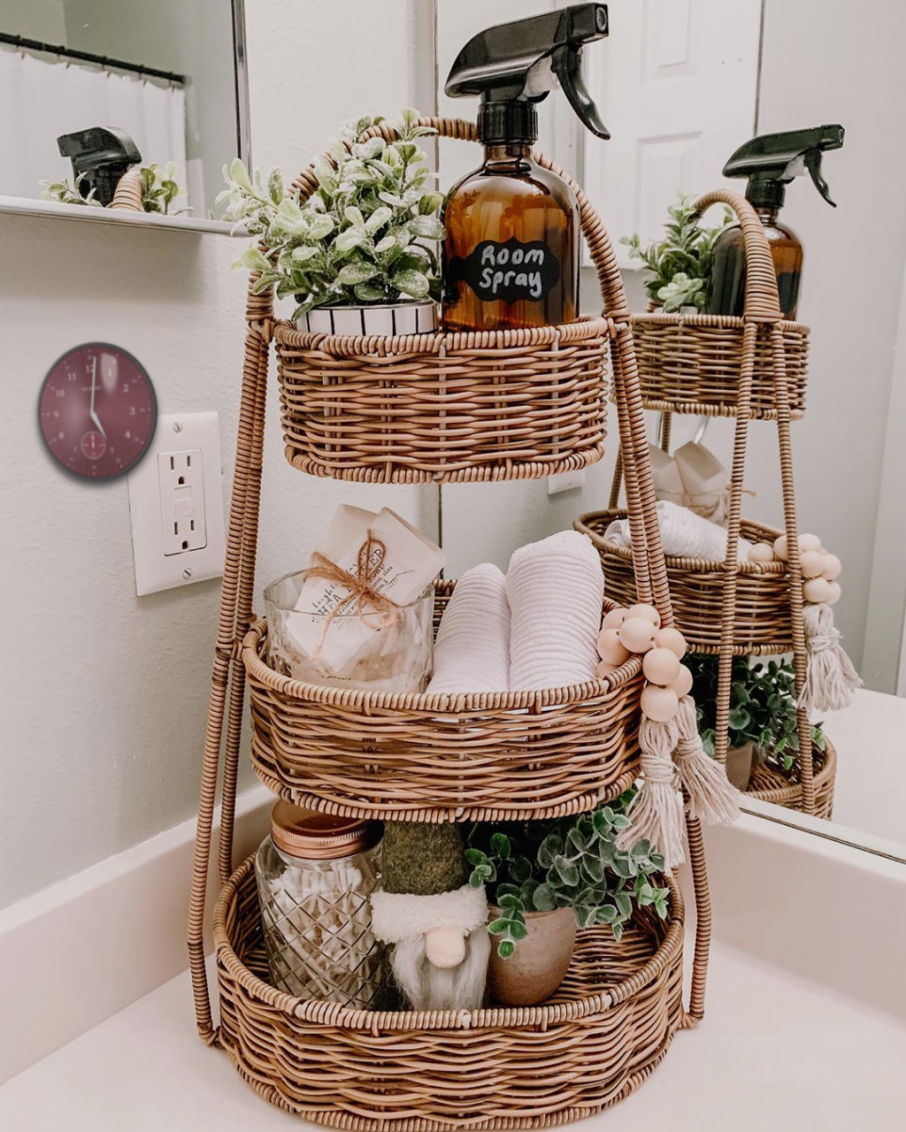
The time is 5,01
